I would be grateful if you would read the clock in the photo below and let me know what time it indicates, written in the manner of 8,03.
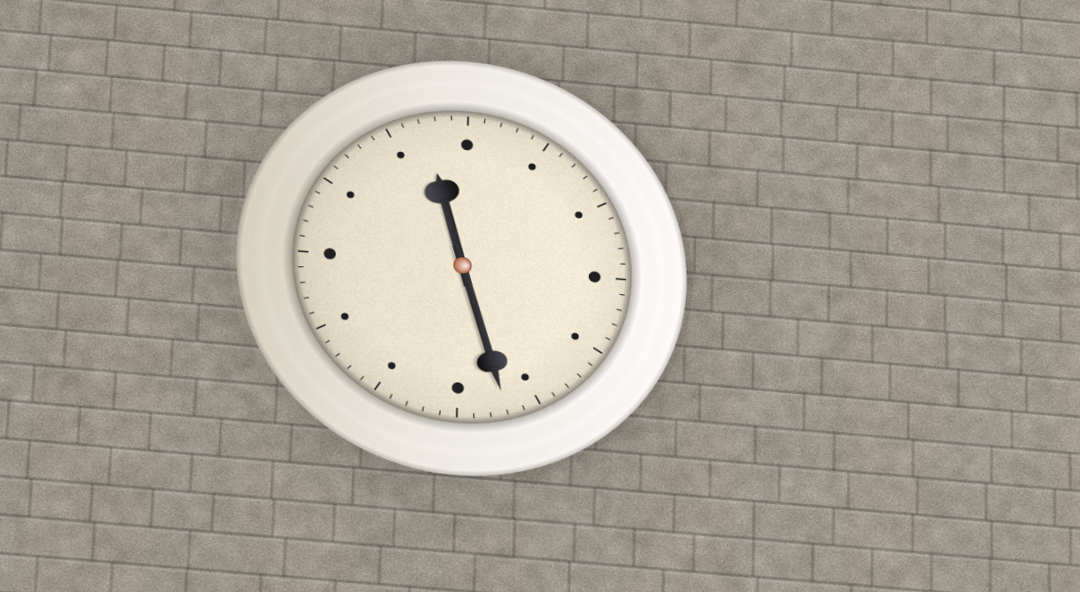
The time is 11,27
